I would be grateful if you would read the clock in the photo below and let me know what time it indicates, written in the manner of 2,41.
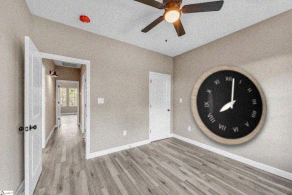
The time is 8,02
